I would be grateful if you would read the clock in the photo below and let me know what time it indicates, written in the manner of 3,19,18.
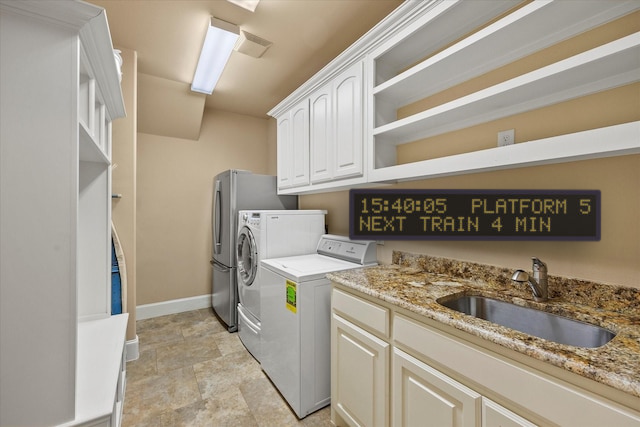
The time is 15,40,05
